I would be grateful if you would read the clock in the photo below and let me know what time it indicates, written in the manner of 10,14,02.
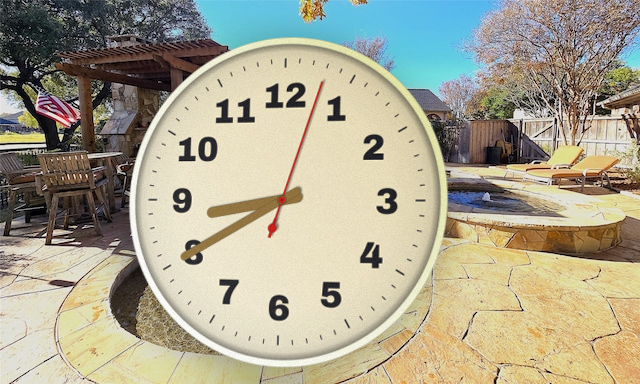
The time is 8,40,03
